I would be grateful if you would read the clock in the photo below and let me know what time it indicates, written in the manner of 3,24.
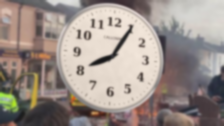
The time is 8,05
